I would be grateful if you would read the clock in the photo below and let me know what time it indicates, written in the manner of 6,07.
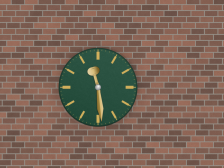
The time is 11,29
